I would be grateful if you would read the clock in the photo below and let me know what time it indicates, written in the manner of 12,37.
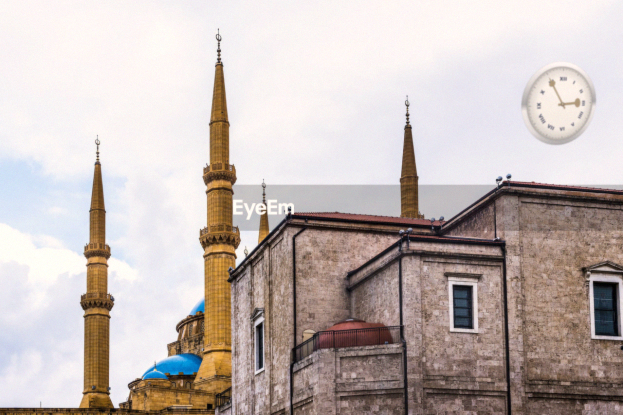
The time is 2,55
